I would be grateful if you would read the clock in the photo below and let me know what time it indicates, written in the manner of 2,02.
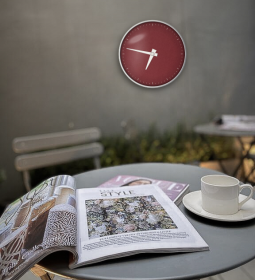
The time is 6,47
